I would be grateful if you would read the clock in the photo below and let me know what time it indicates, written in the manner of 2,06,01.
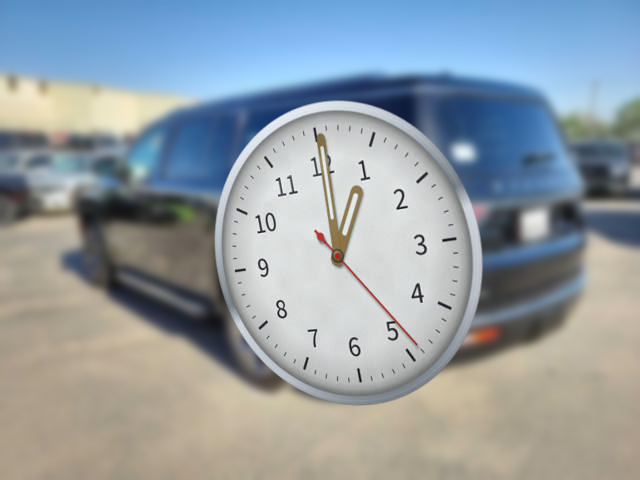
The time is 1,00,24
